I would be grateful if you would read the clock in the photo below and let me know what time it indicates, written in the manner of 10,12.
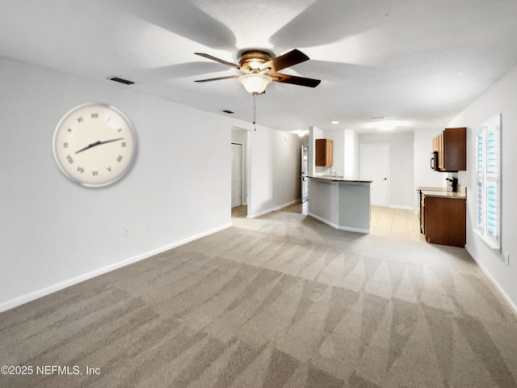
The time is 8,13
